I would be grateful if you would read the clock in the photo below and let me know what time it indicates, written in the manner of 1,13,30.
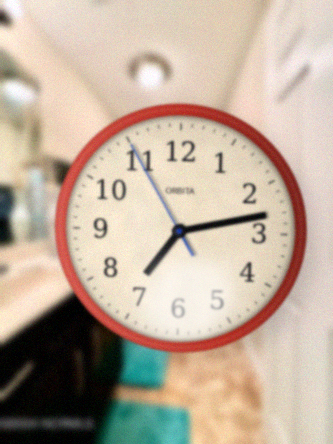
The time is 7,12,55
